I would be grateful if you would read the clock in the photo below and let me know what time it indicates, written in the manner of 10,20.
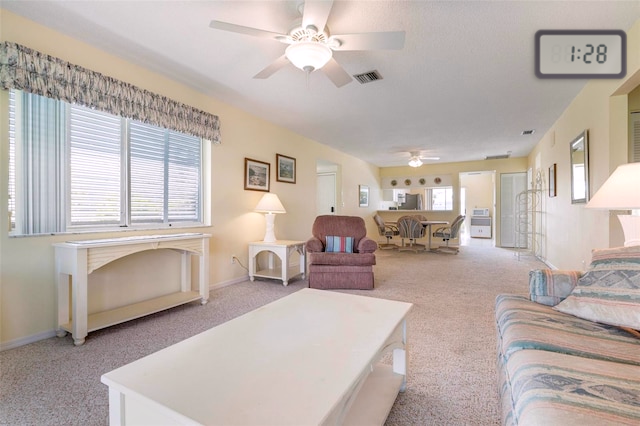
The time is 1,28
